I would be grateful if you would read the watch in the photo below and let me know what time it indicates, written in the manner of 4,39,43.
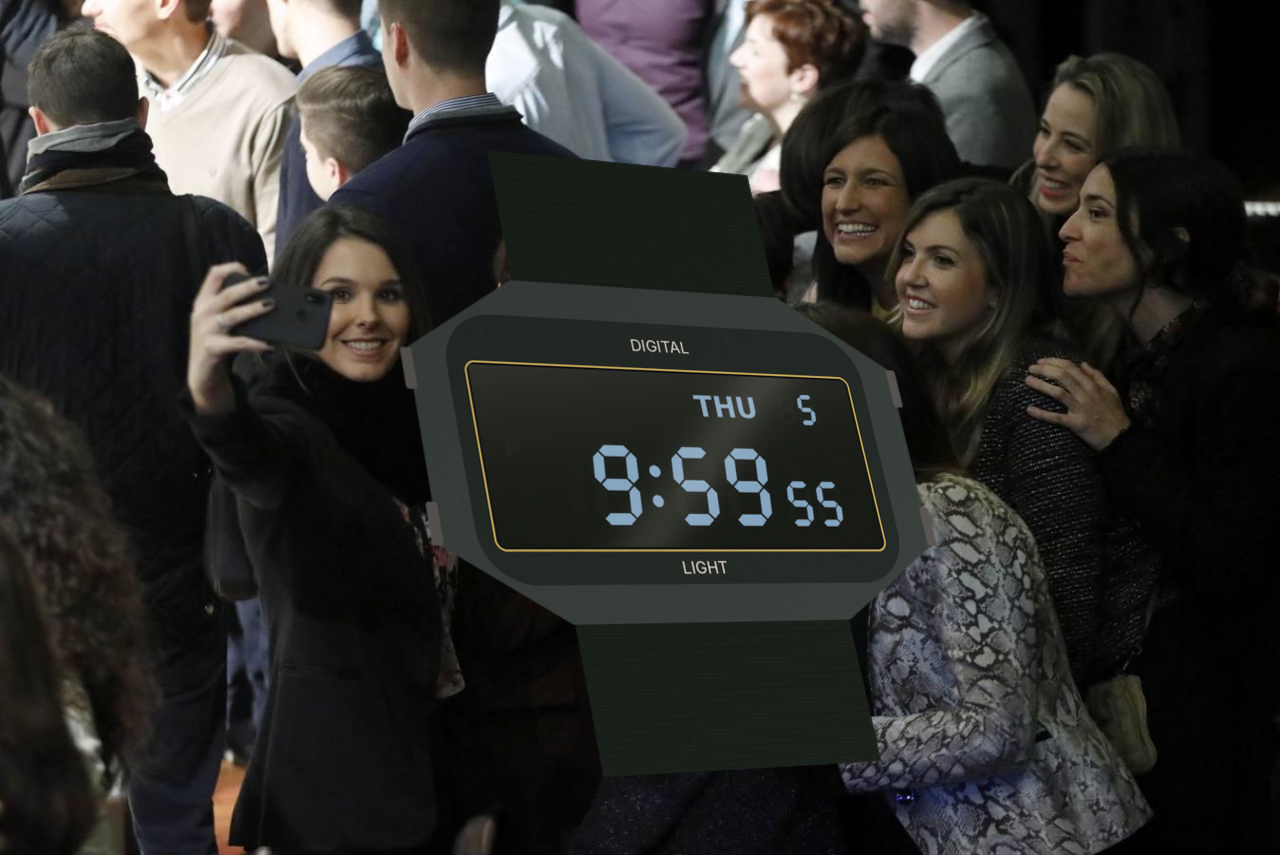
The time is 9,59,55
